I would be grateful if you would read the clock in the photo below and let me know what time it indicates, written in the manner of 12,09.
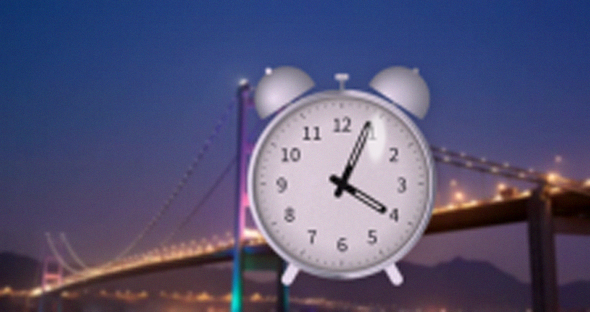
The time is 4,04
